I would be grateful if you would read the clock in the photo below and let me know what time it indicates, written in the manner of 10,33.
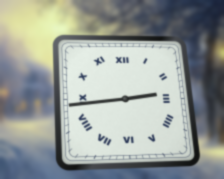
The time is 2,44
